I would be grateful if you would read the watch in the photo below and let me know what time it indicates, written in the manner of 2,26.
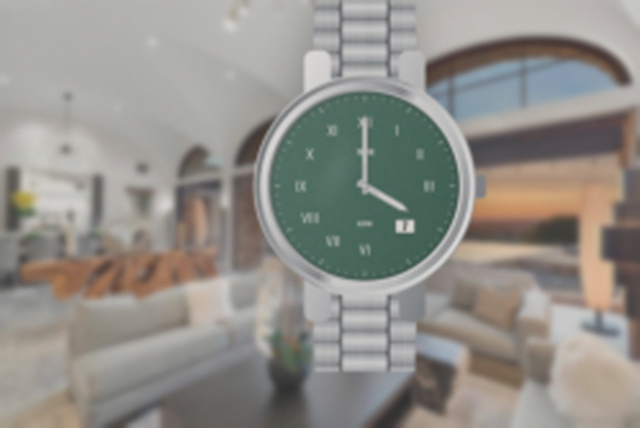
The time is 4,00
